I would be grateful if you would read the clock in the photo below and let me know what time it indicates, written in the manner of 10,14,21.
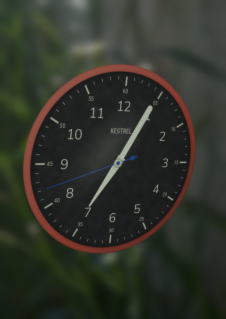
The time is 7,04,42
